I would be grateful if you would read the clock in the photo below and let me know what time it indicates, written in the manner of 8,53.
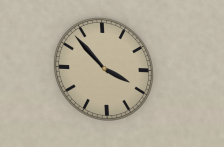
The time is 3,53
